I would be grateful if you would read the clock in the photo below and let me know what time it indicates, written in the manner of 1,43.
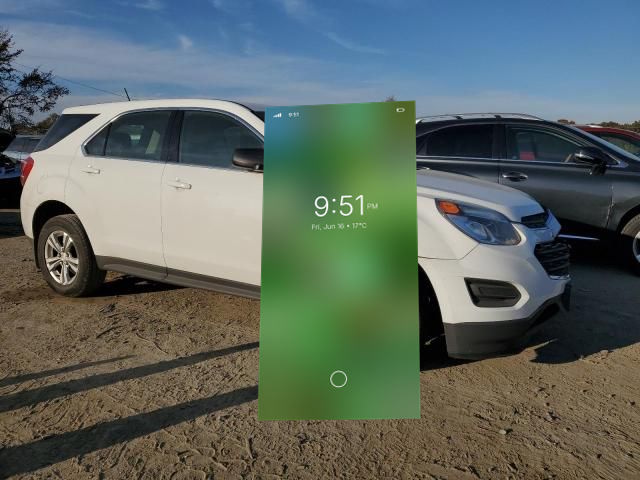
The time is 9,51
